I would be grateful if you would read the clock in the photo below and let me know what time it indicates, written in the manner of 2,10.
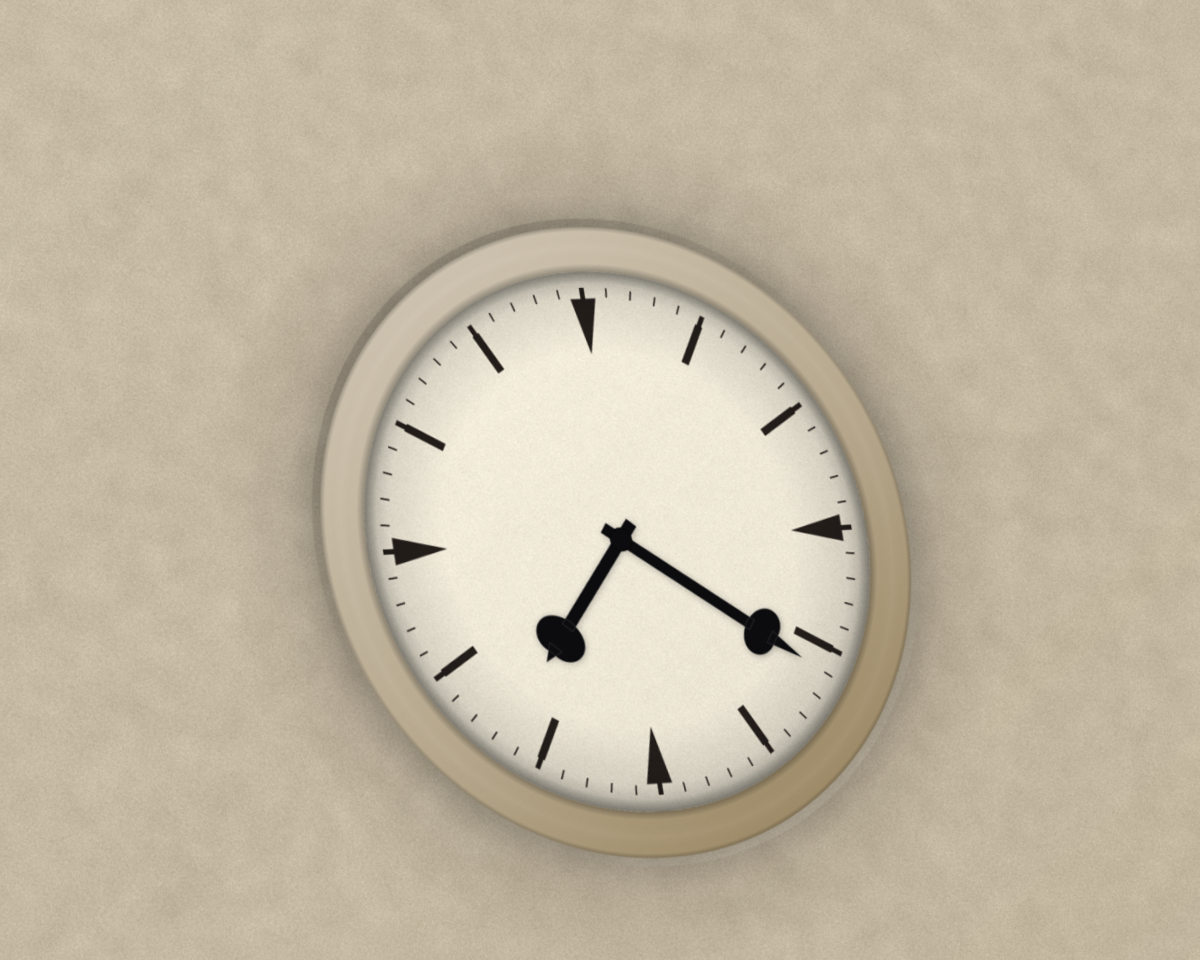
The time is 7,21
